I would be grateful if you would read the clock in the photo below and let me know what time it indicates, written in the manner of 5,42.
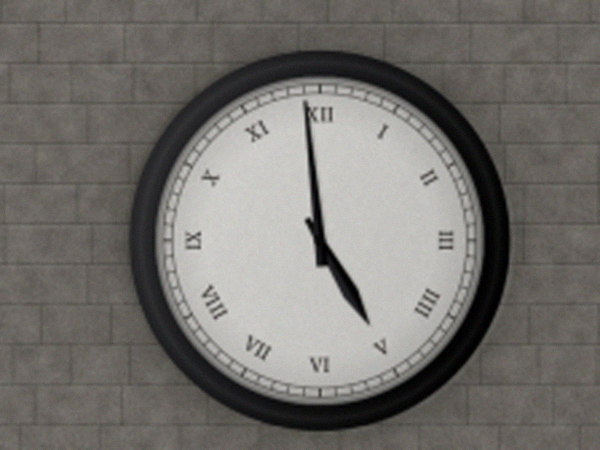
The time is 4,59
